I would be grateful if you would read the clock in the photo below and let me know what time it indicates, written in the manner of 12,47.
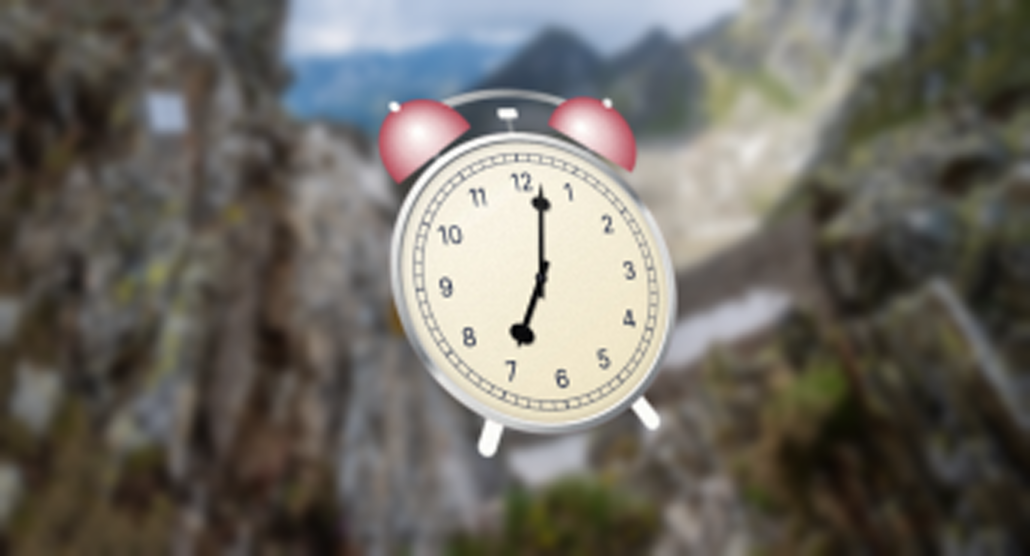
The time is 7,02
